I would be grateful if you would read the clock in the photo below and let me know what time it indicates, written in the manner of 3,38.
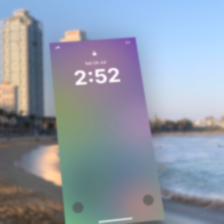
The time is 2,52
